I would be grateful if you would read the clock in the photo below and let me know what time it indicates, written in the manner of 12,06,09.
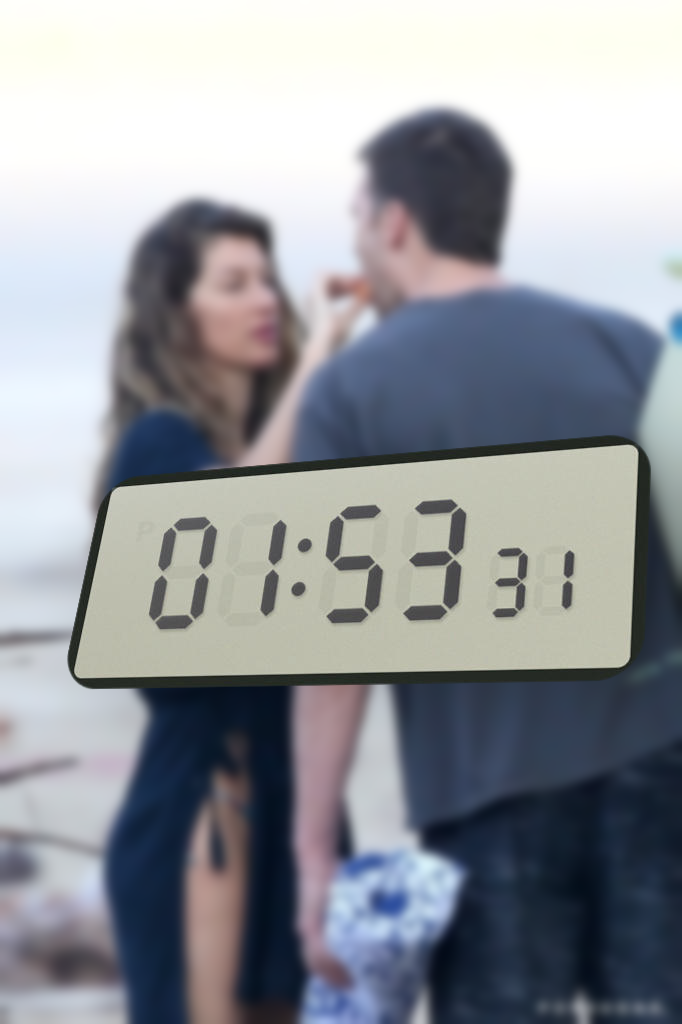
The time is 1,53,31
